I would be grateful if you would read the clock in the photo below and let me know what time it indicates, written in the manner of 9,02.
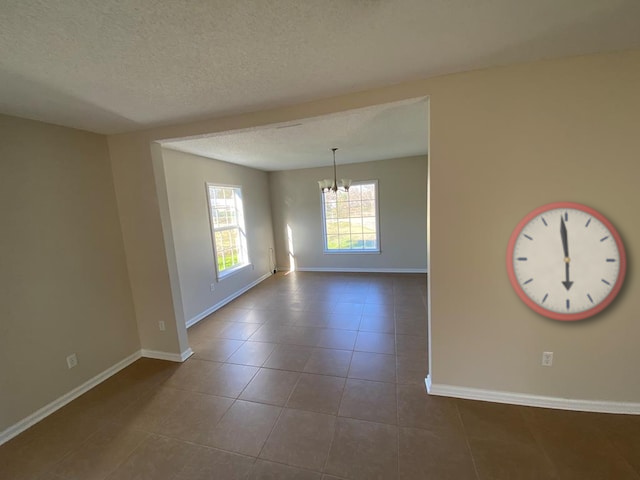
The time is 5,59
